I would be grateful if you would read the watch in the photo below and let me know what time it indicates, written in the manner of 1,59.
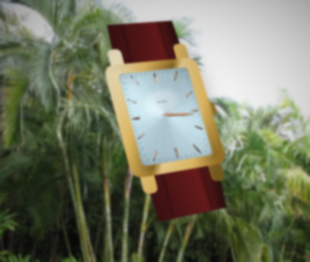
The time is 3,16
